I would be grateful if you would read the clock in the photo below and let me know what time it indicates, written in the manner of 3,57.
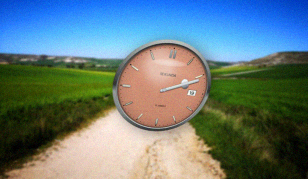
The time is 2,11
